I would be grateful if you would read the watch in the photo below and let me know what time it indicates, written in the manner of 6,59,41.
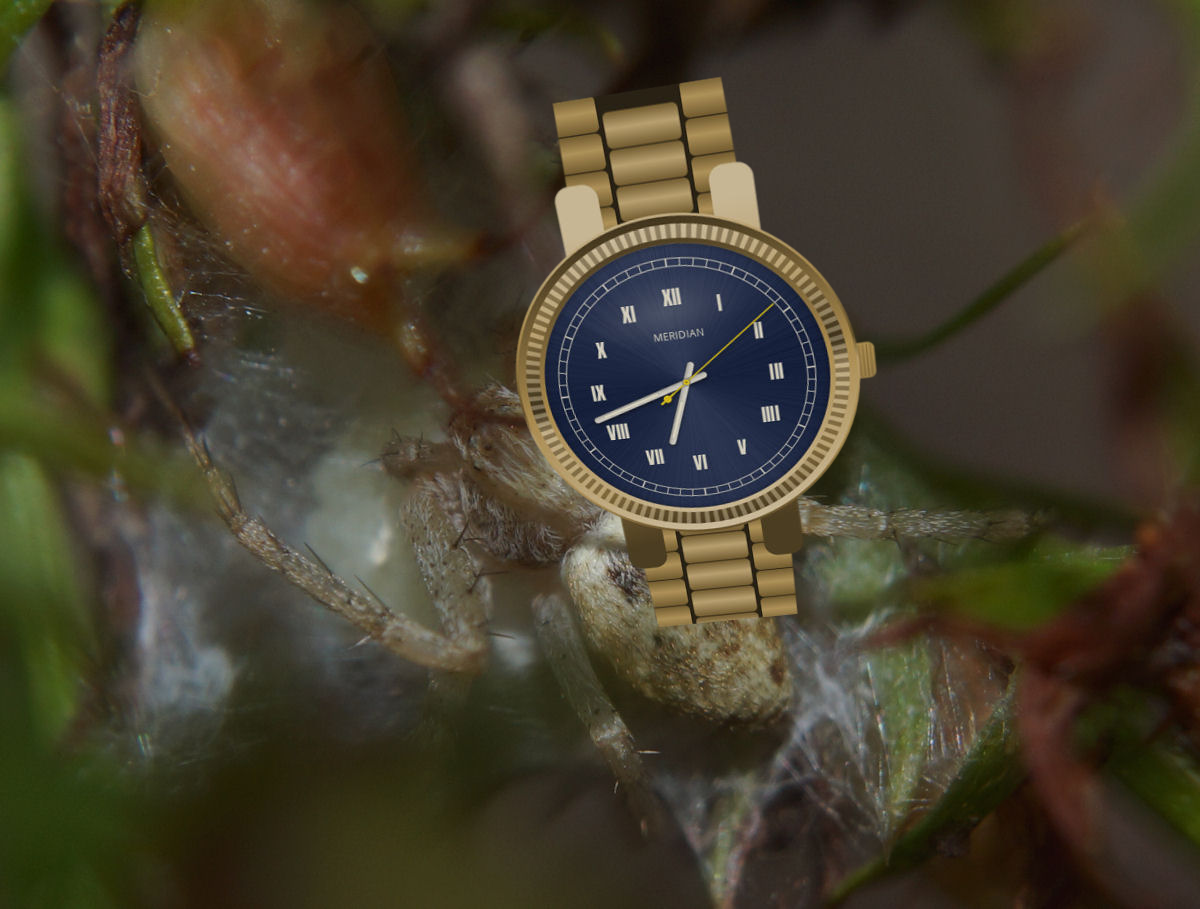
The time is 6,42,09
